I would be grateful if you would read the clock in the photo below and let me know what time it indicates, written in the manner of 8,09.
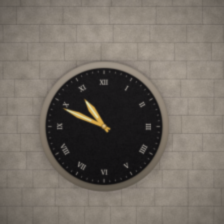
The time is 10,49
